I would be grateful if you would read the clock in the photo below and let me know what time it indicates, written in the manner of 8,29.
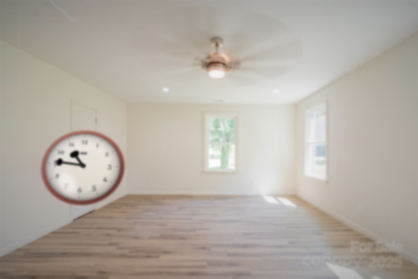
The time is 10,46
